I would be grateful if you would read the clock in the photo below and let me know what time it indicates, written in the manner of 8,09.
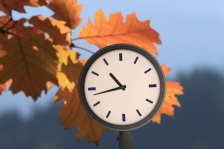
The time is 10,43
